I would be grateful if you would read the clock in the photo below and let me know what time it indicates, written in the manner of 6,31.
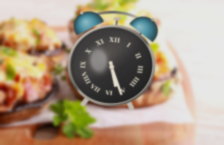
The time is 5,26
